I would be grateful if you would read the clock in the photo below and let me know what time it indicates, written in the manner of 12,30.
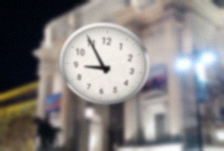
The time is 8,55
